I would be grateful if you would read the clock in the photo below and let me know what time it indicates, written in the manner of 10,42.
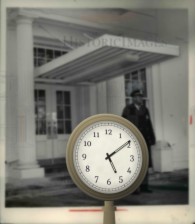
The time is 5,09
